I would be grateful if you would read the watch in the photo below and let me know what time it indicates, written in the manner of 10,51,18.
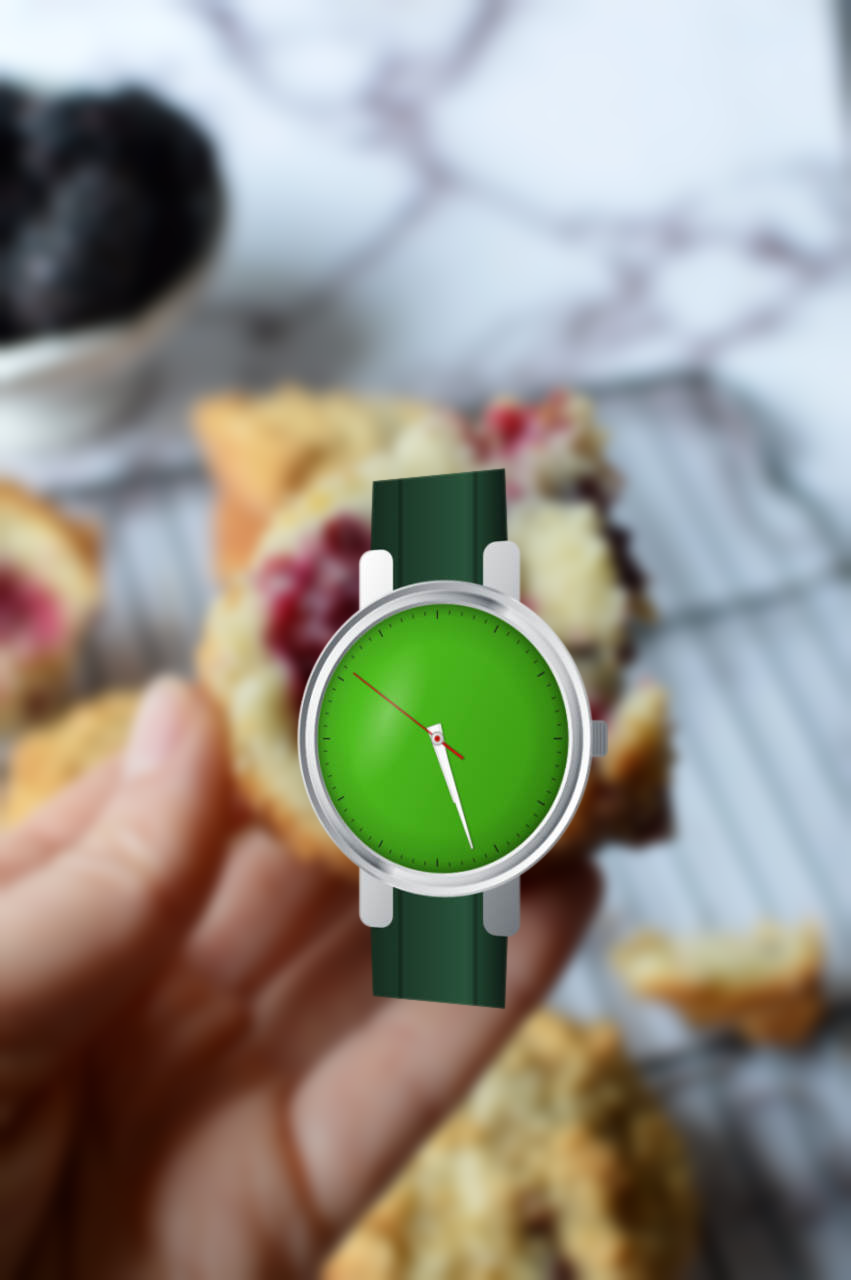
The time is 5,26,51
